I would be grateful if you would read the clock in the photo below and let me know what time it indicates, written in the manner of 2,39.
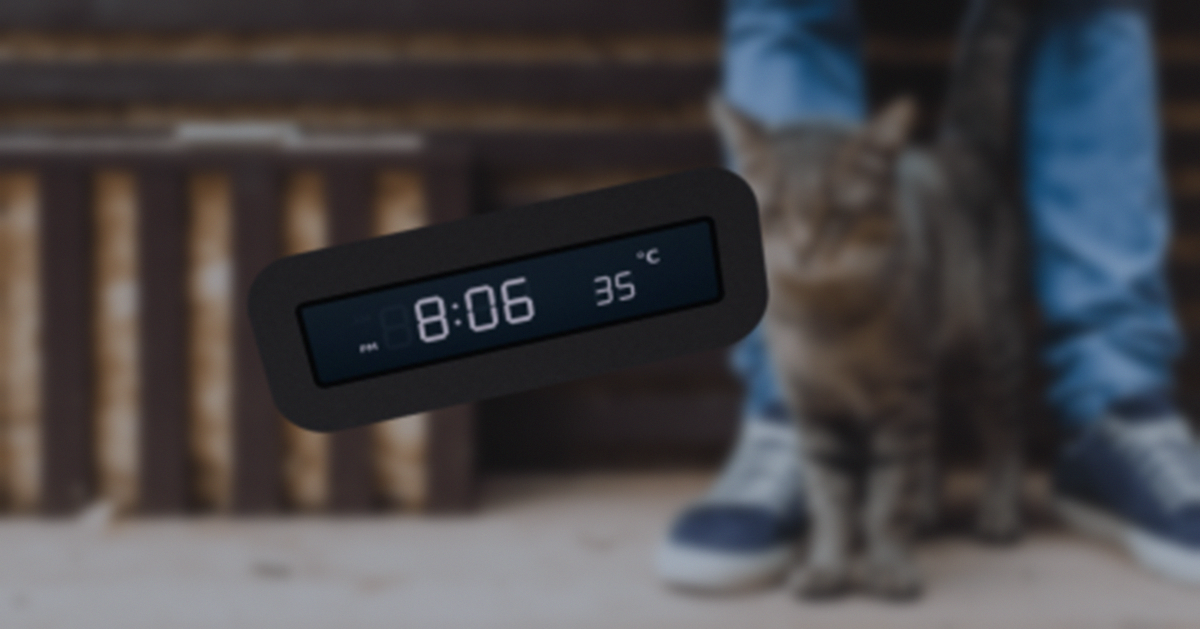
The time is 8,06
